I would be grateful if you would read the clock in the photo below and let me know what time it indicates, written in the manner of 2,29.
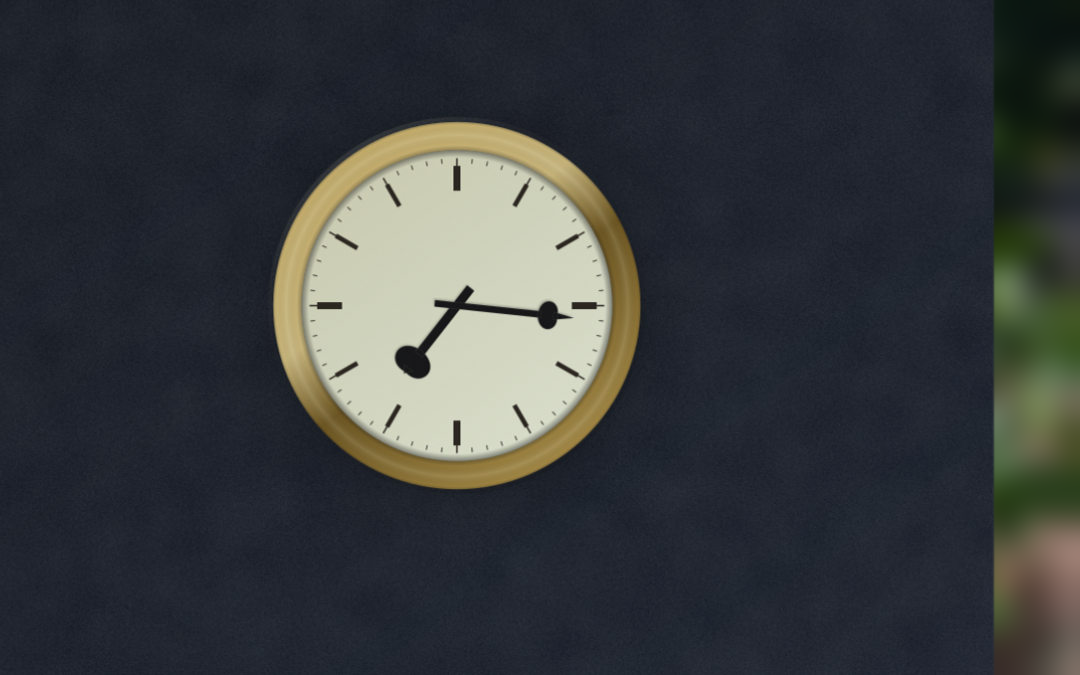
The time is 7,16
